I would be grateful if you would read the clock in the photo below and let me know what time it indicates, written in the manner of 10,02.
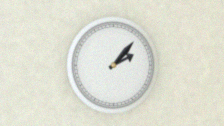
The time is 2,07
